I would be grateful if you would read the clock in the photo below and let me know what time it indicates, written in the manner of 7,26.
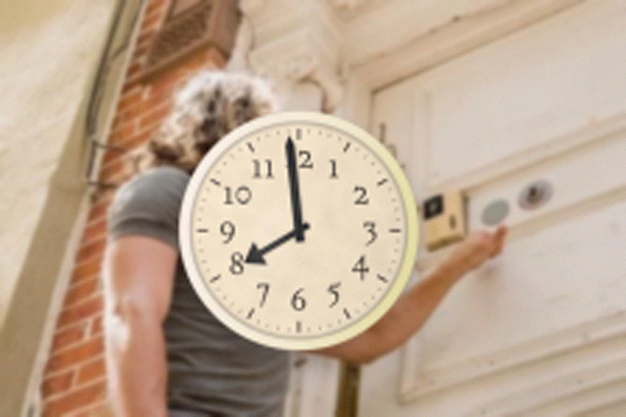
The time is 7,59
